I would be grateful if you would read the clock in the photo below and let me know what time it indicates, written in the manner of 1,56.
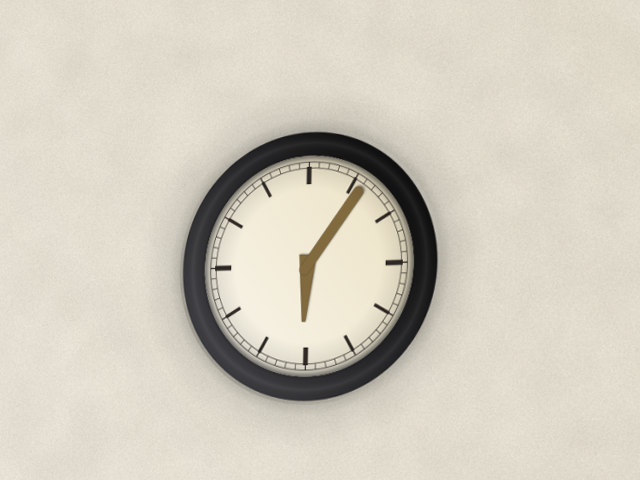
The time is 6,06
